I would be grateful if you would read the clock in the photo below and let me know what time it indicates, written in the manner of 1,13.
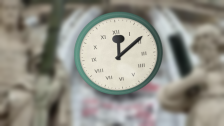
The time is 12,09
